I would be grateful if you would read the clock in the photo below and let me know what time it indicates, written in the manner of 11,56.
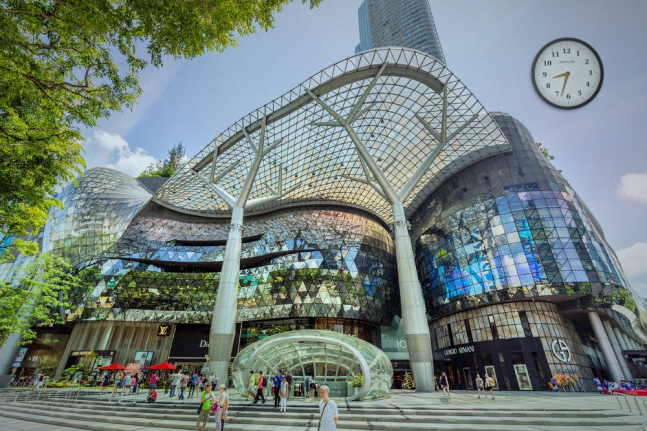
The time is 8,33
